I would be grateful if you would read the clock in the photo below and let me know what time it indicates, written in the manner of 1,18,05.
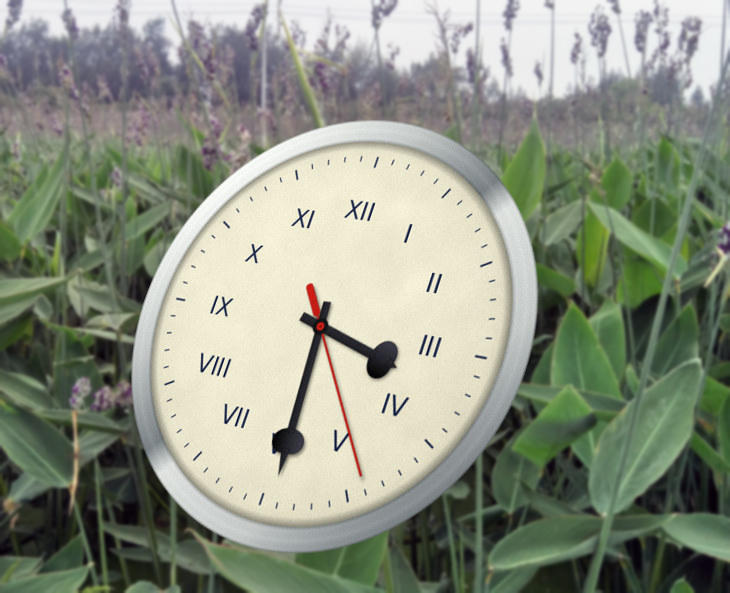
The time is 3,29,24
